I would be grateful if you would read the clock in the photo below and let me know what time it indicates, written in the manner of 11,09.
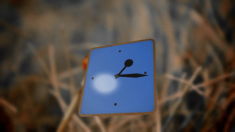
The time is 1,16
